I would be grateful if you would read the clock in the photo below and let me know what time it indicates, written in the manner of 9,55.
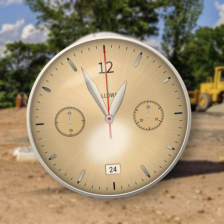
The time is 12,56
